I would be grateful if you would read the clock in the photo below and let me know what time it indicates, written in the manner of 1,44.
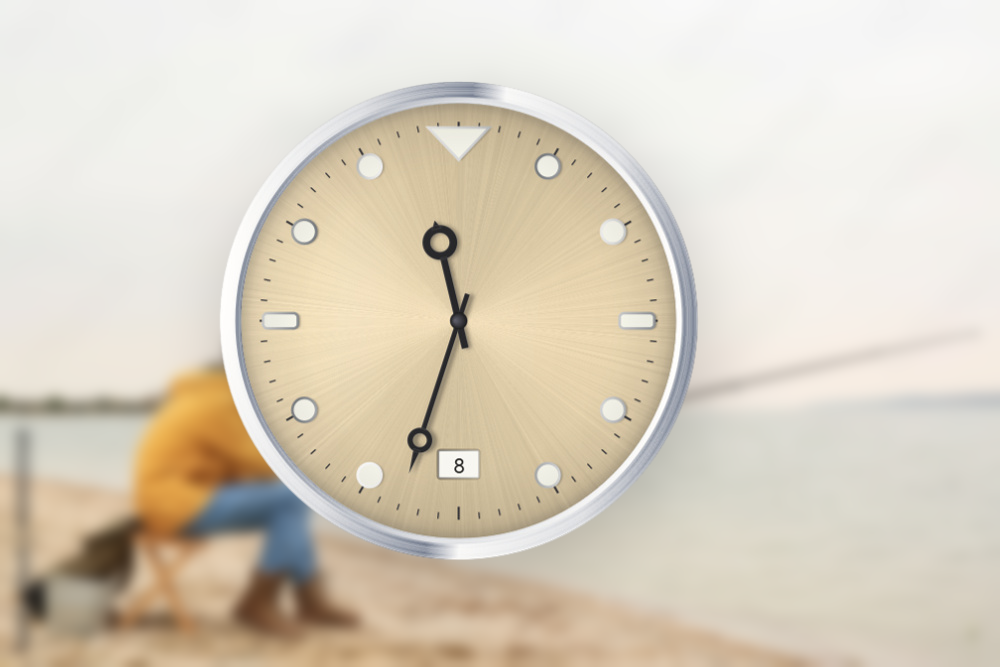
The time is 11,33
